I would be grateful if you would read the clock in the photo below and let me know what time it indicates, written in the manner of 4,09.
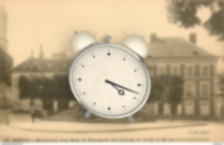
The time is 4,18
